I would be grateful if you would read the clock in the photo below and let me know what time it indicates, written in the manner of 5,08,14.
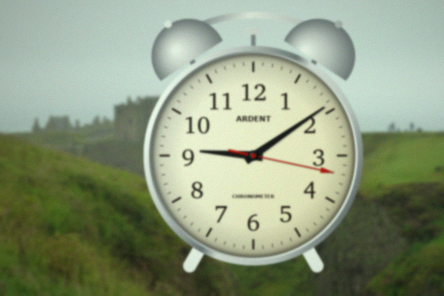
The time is 9,09,17
